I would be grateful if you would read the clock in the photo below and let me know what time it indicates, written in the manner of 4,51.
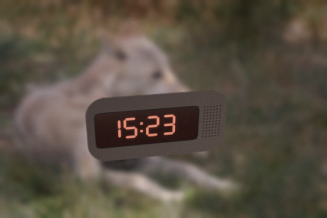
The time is 15,23
